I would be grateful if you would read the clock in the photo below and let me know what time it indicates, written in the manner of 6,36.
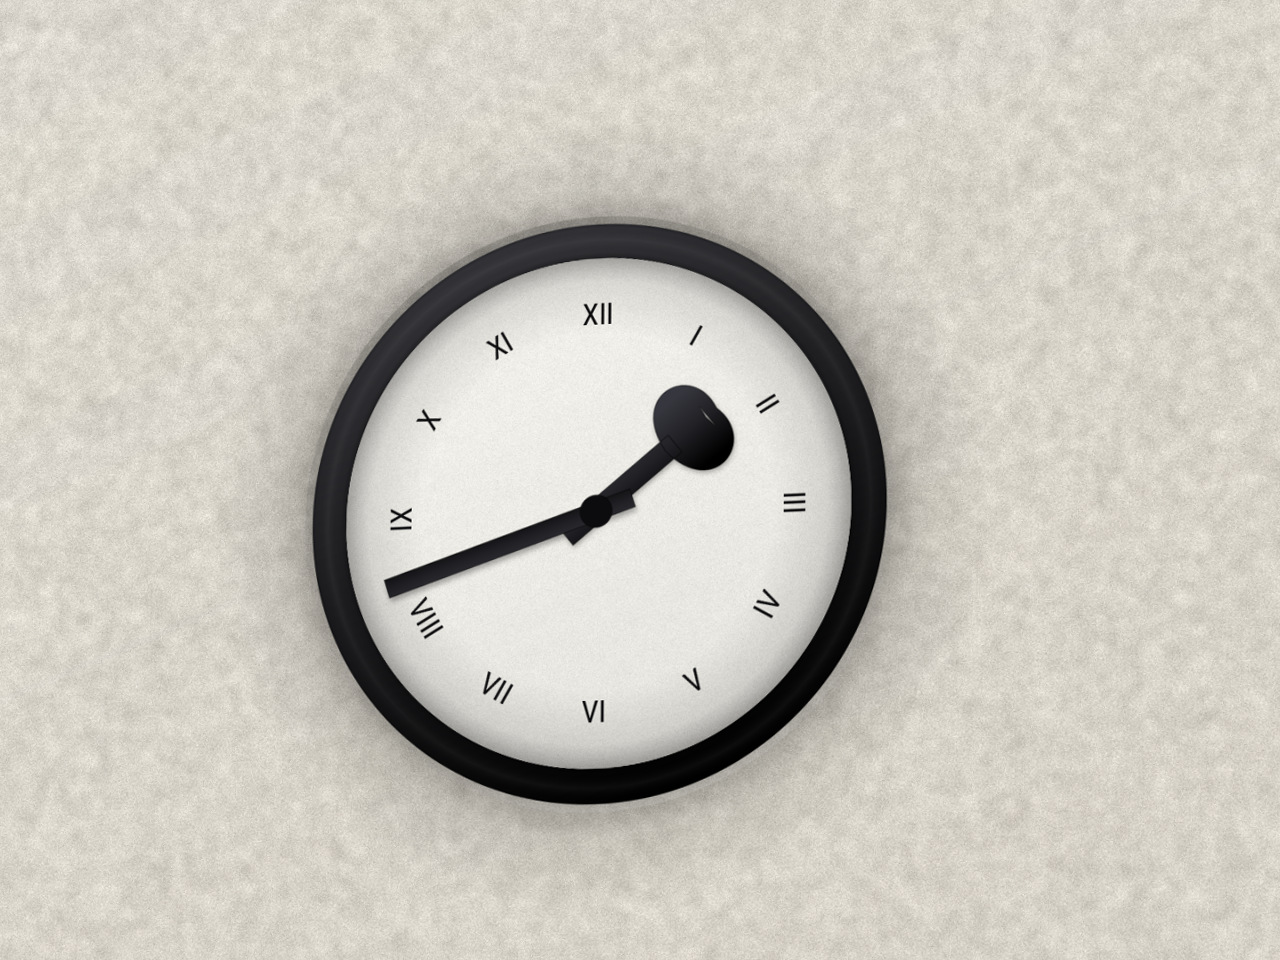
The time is 1,42
